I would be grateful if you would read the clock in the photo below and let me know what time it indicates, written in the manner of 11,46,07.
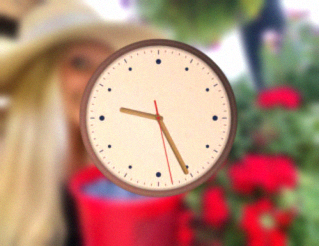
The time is 9,25,28
